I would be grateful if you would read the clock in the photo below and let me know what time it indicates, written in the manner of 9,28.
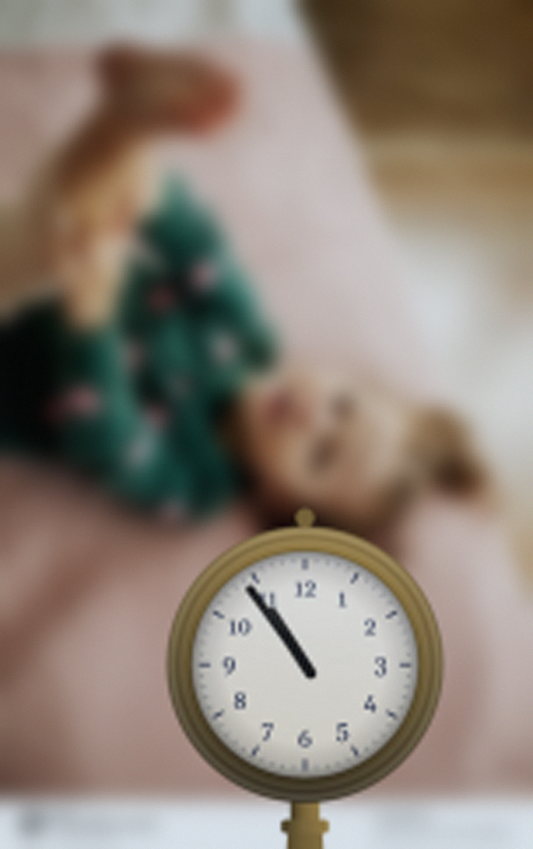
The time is 10,54
